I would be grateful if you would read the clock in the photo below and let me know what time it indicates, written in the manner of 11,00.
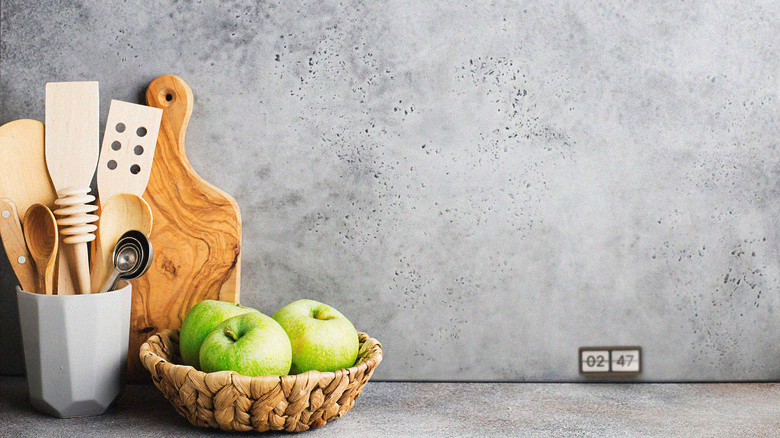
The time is 2,47
